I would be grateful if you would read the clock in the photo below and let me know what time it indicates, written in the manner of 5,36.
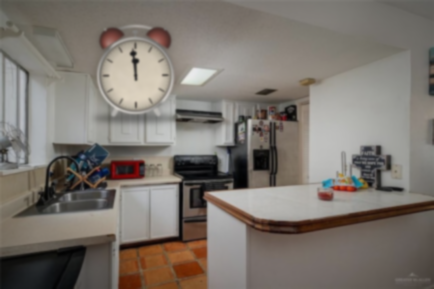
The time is 11,59
